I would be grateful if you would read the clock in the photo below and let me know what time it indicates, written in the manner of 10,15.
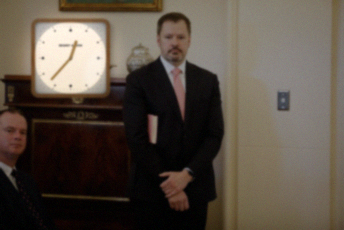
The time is 12,37
